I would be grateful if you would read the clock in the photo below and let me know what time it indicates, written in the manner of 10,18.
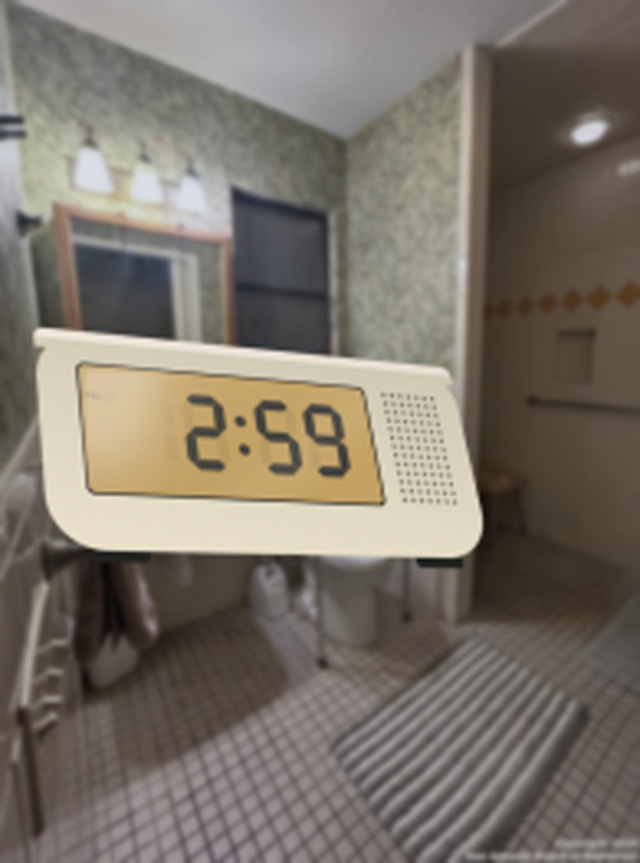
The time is 2,59
